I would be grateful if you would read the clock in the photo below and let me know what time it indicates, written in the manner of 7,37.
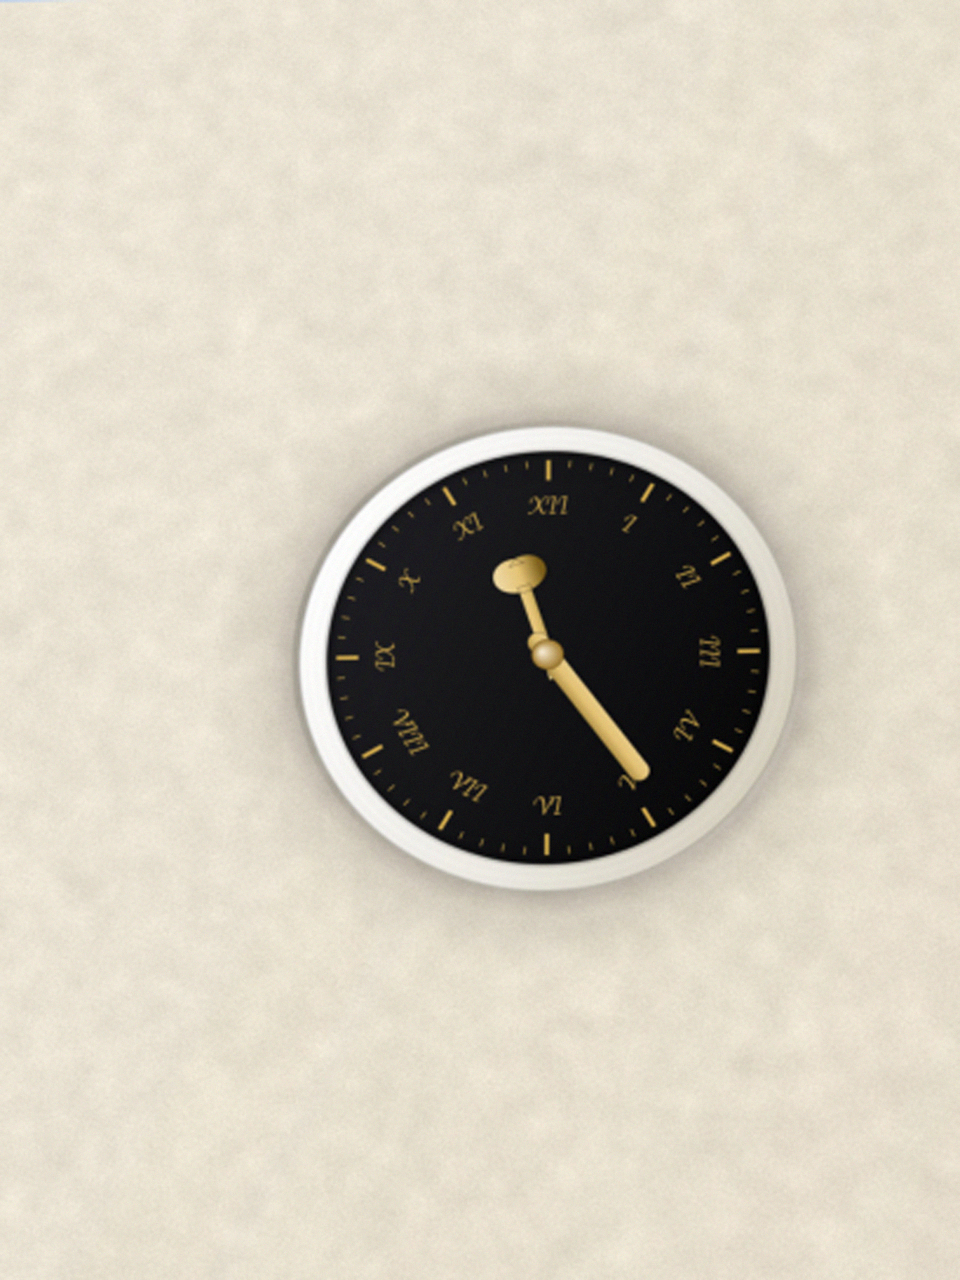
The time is 11,24
